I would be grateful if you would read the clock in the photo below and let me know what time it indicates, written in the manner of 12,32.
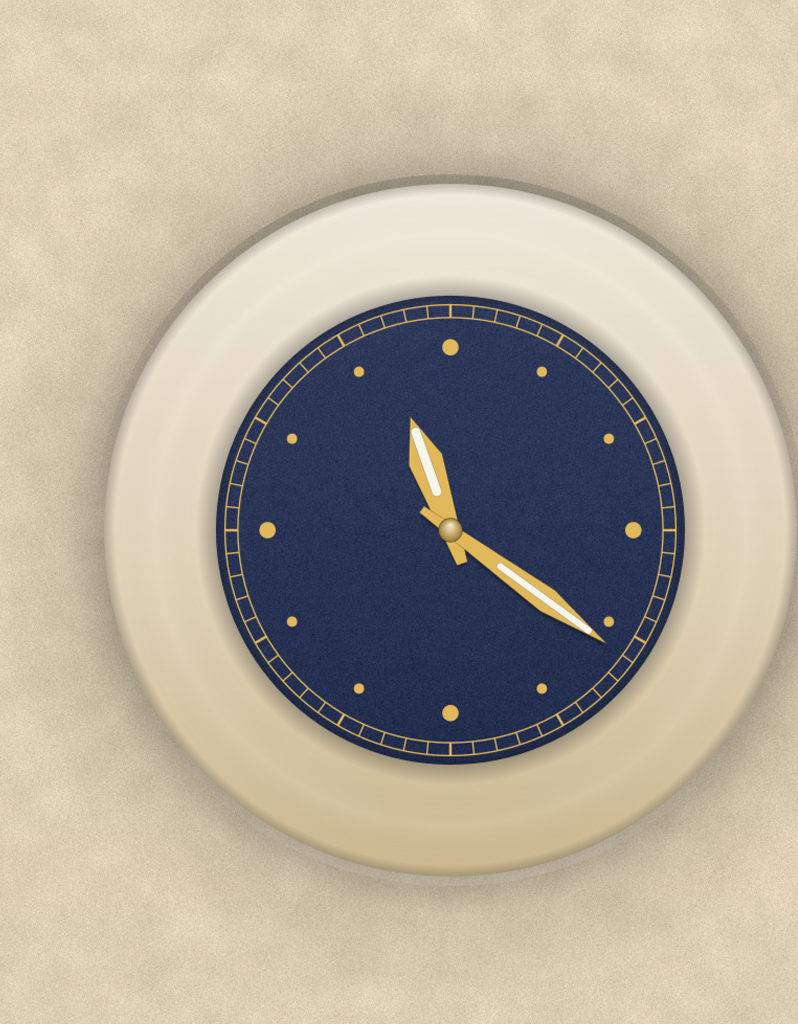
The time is 11,21
